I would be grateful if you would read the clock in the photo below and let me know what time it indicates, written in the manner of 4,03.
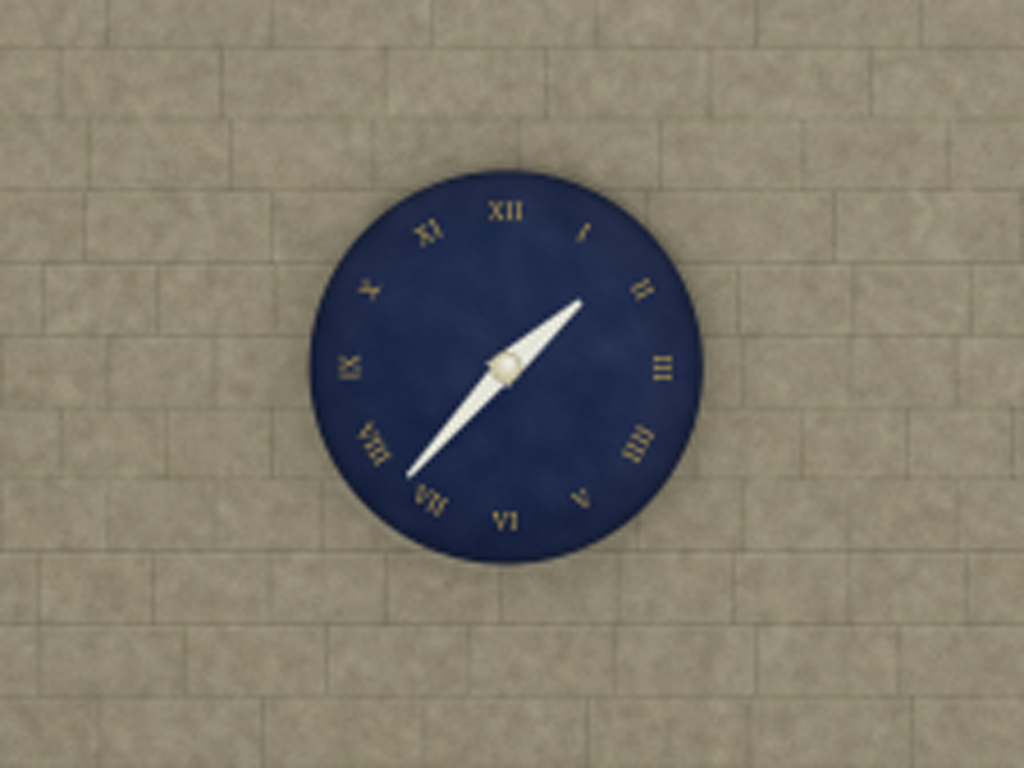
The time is 1,37
